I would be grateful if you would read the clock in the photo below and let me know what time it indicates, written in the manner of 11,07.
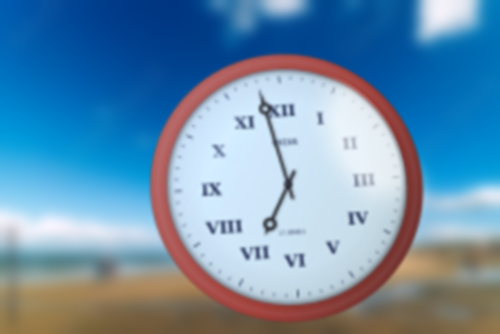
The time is 6,58
